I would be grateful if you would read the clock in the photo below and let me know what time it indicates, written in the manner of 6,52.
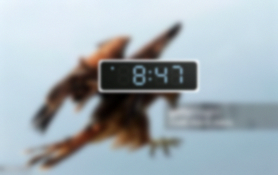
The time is 8,47
